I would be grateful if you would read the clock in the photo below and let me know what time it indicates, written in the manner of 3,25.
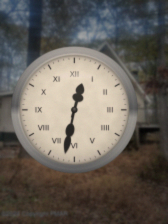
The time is 12,32
